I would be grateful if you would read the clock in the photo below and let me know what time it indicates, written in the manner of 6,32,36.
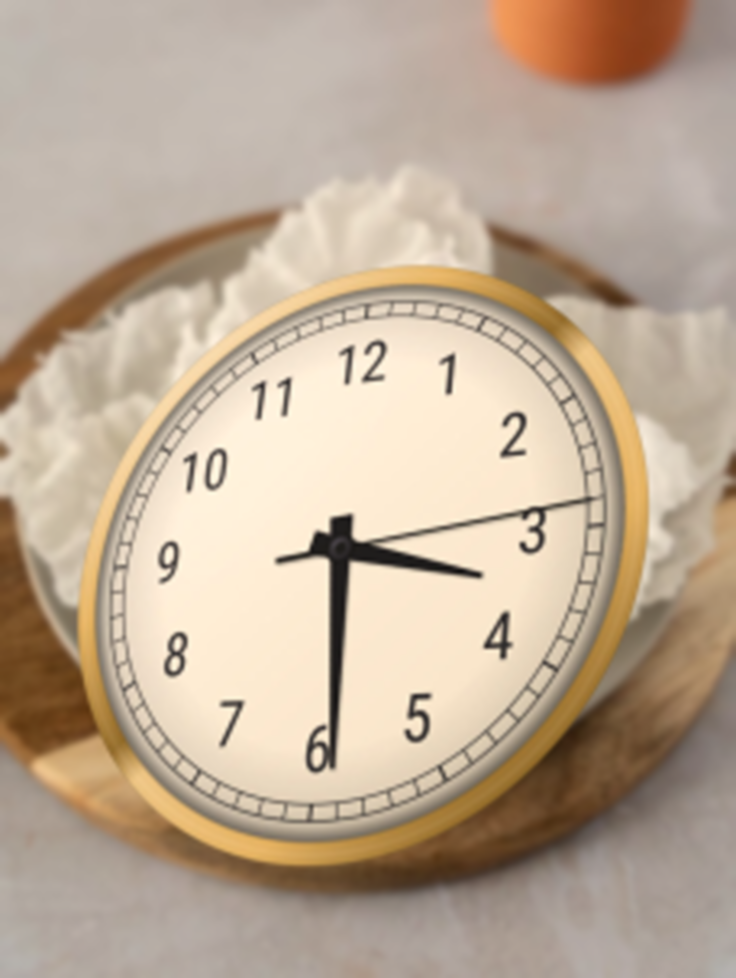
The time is 3,29,14
